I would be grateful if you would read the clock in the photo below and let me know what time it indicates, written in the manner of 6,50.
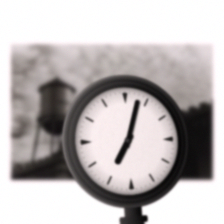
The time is 7,03
